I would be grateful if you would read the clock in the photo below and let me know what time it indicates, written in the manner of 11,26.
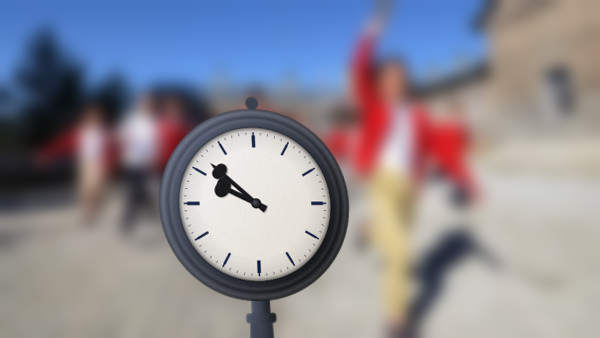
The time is 9,52
